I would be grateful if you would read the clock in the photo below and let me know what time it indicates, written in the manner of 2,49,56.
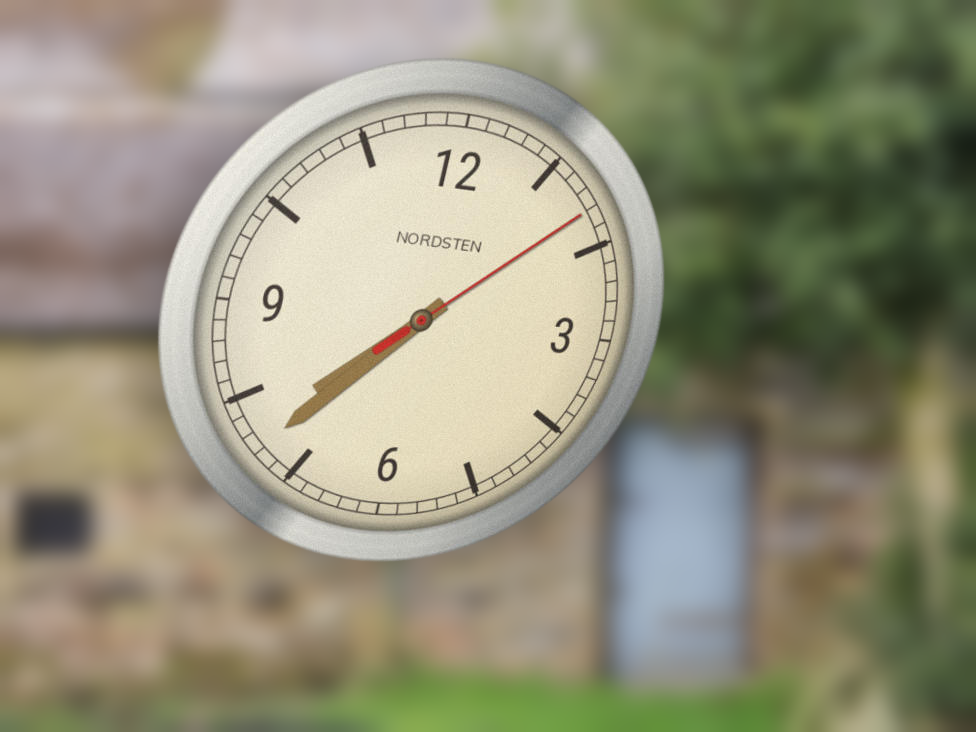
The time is 7,37,08
